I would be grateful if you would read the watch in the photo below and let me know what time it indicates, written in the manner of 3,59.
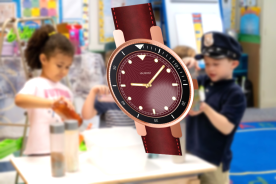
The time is 9,08
